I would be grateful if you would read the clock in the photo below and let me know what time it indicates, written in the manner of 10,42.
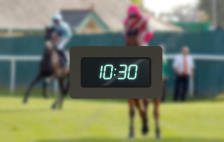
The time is 10,30
